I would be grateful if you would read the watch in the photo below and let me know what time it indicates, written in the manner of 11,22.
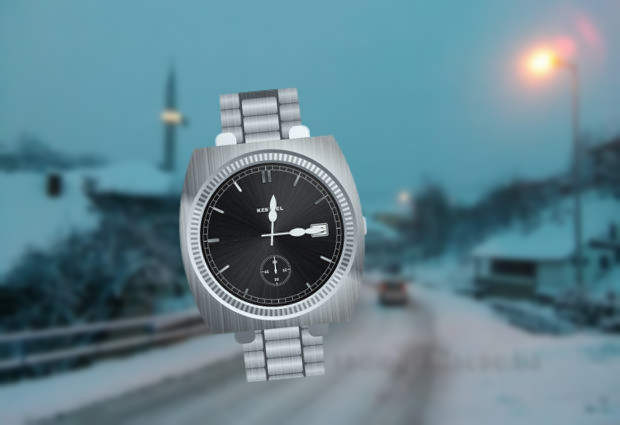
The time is 12,15
